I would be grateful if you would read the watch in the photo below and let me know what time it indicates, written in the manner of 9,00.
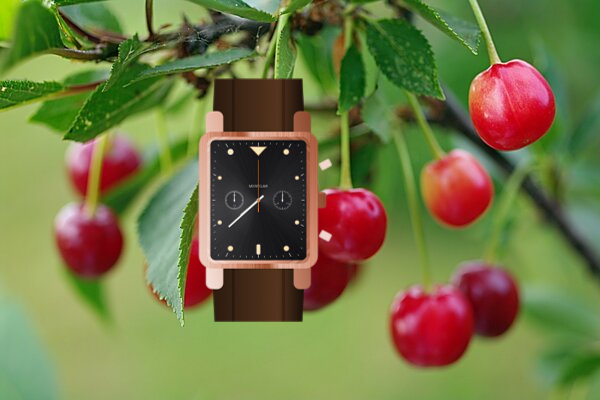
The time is 7,38
